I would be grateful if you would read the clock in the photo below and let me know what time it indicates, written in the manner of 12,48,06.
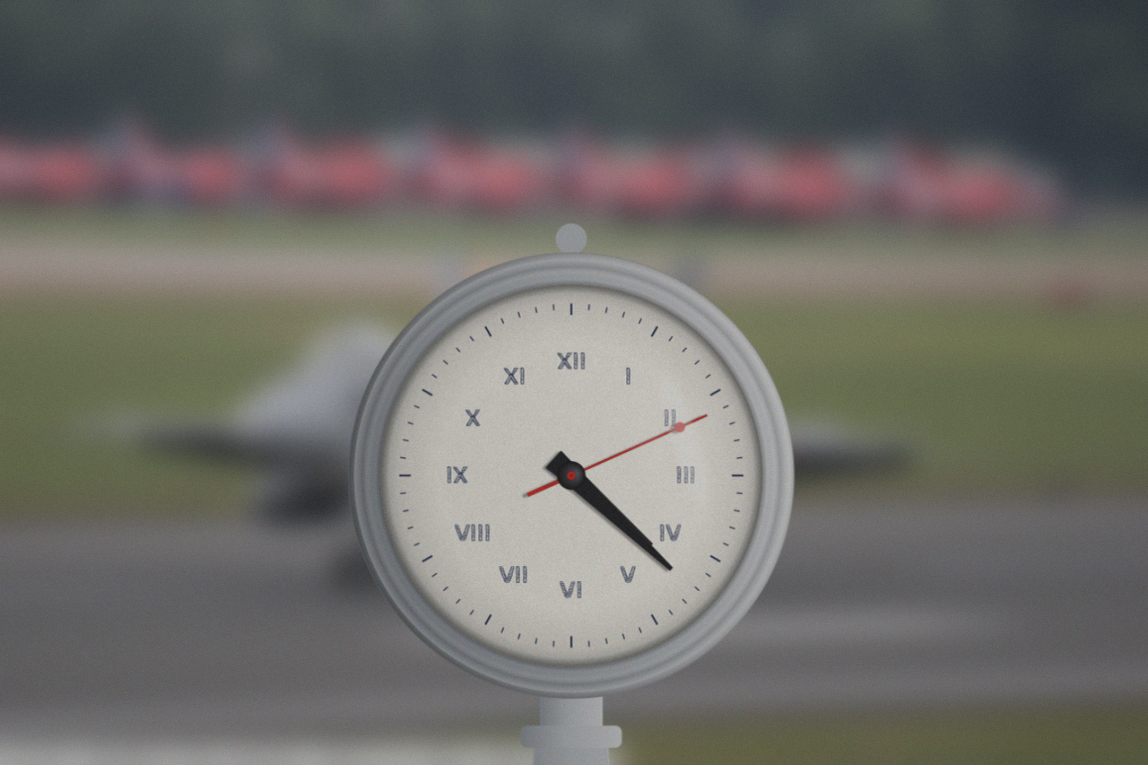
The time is 4,22,11
